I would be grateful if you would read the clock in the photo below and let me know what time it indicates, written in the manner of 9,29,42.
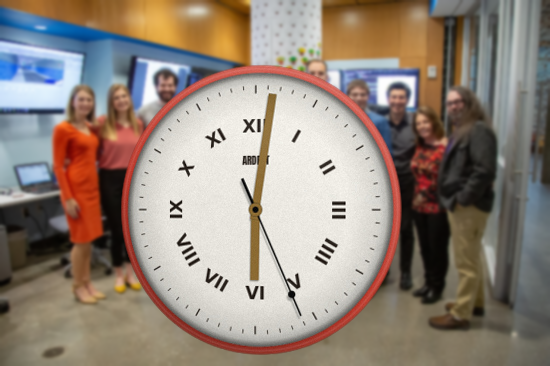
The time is 6,01,26
